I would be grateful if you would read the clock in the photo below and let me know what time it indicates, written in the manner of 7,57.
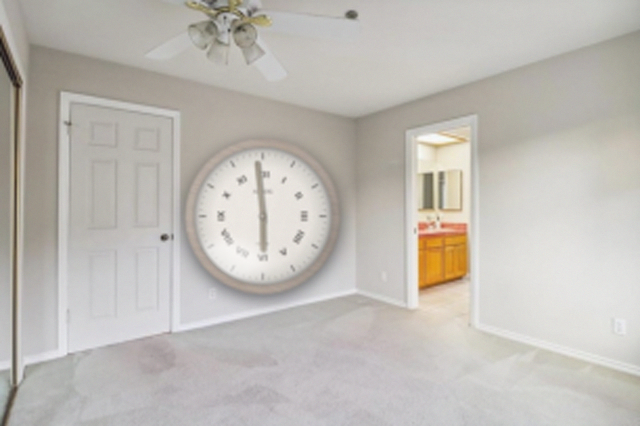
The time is 5,59
